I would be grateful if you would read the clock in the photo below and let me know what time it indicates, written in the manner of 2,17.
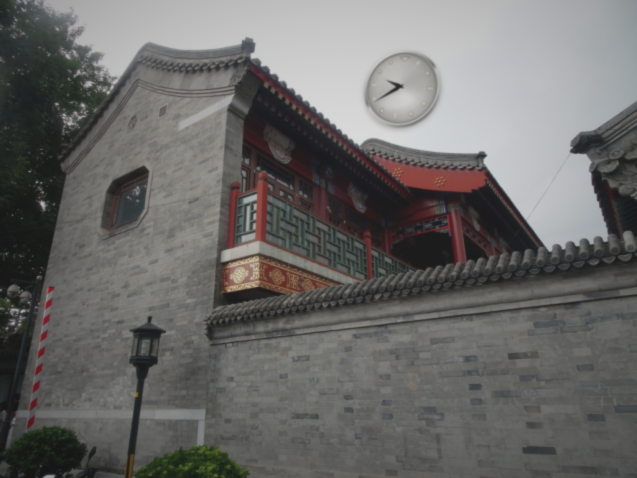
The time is 9,39
